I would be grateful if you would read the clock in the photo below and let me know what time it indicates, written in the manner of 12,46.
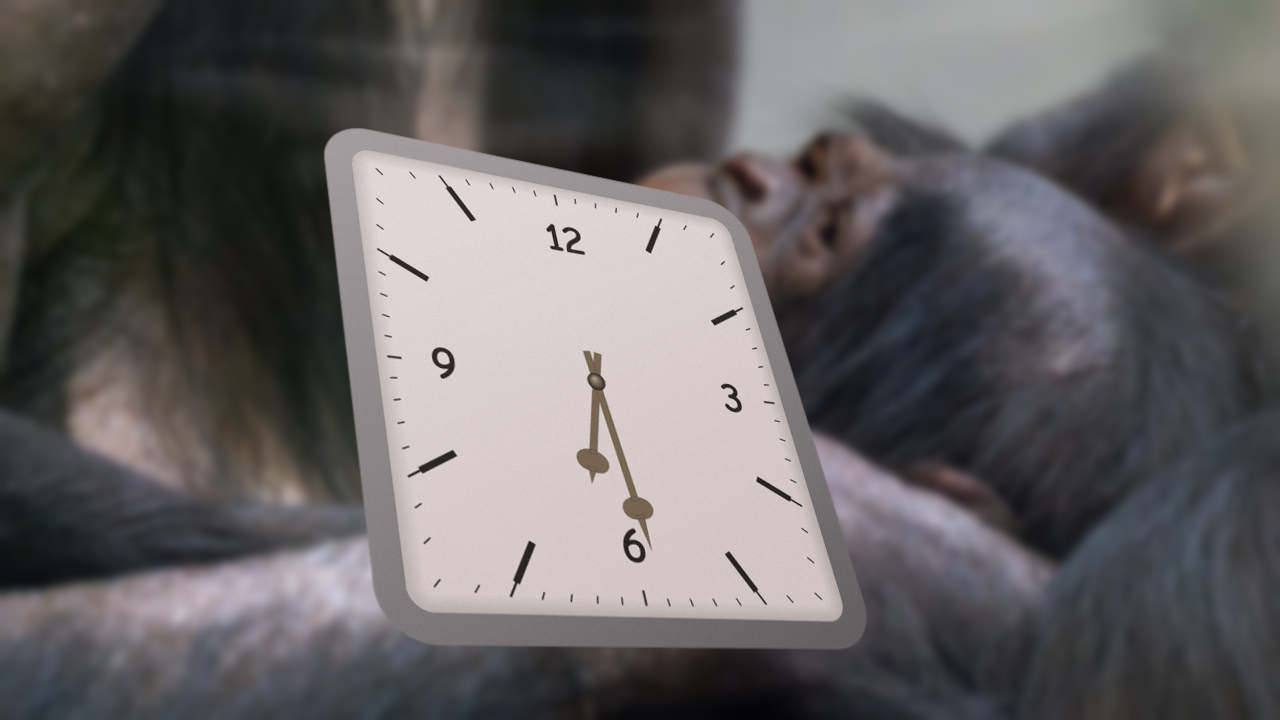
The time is 6,29
